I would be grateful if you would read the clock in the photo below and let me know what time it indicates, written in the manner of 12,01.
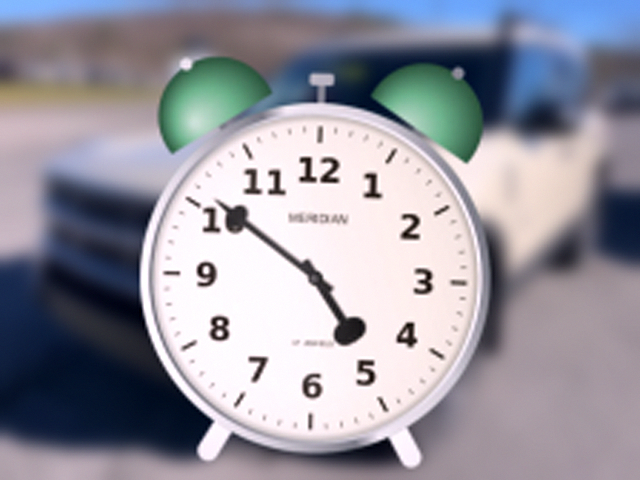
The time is 4,51
